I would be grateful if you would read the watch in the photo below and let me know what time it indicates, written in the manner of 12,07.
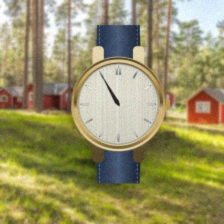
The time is 10,55
